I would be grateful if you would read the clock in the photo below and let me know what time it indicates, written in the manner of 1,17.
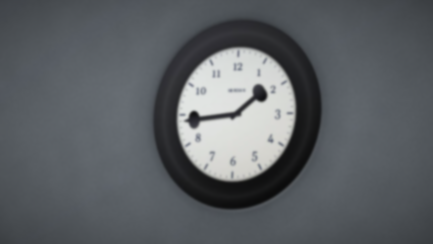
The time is 1,44
